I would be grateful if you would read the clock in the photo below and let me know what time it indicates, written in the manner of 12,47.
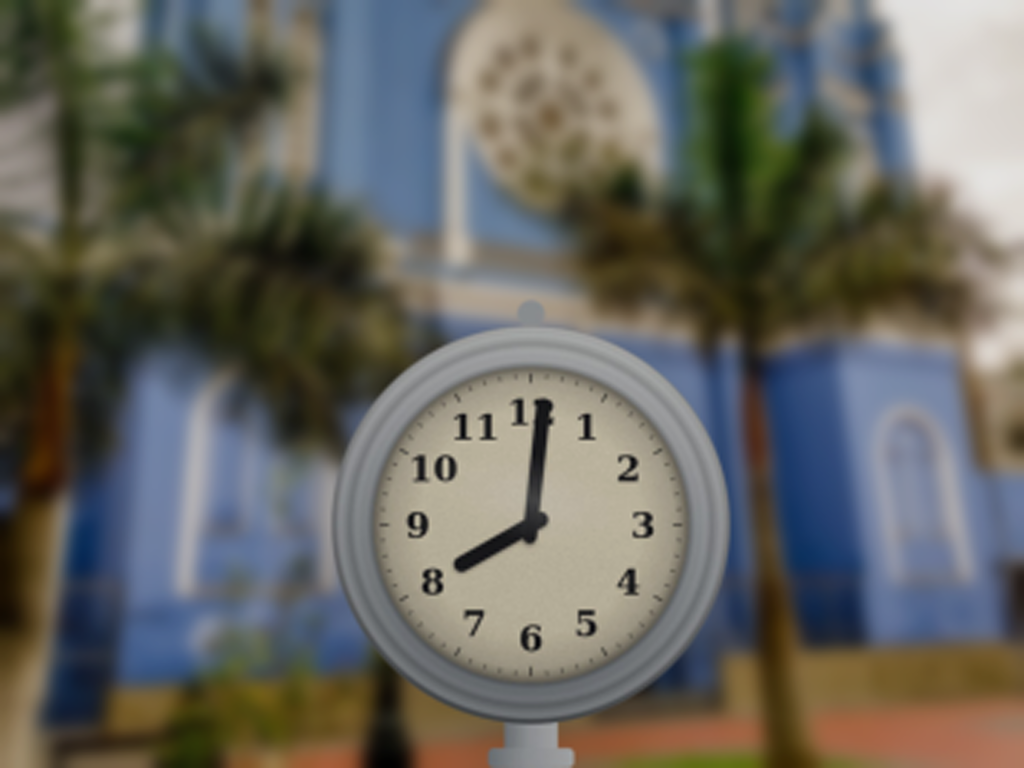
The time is 8,01
